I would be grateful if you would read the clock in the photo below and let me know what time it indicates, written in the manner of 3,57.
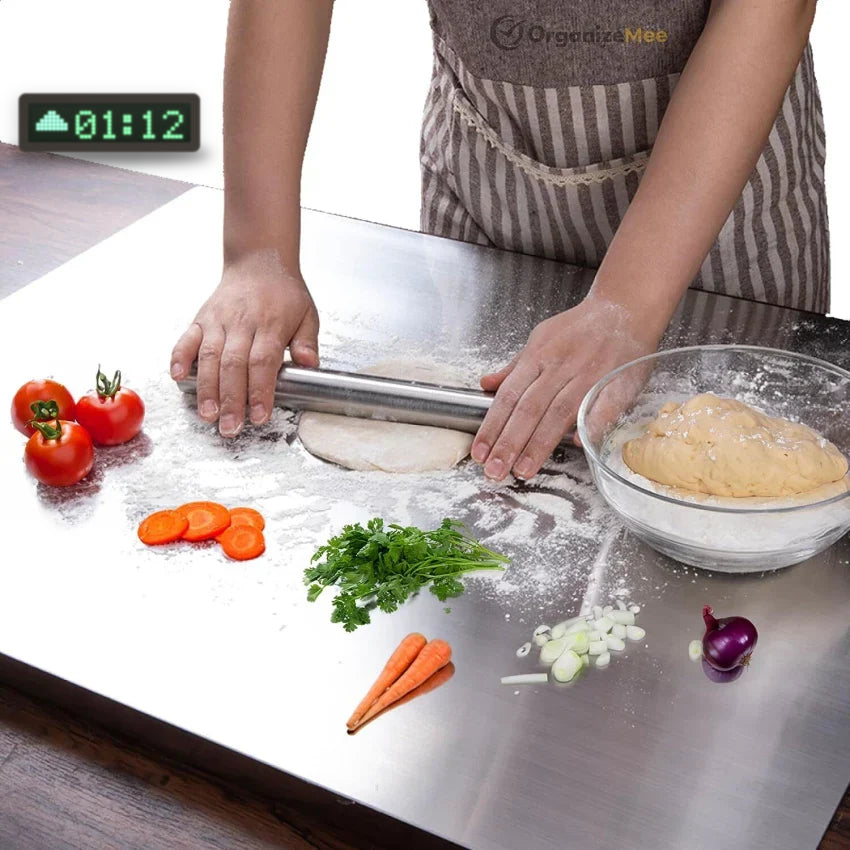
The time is 1,12
